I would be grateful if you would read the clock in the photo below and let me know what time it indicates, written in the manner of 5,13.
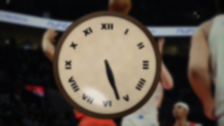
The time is 5,27
